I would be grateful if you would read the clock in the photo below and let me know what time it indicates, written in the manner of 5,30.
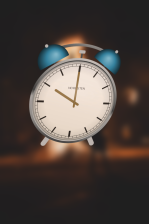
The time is 10,00
